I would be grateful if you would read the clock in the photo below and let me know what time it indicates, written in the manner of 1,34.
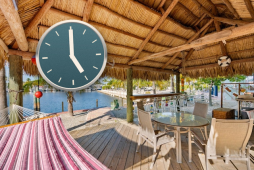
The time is 5,00
